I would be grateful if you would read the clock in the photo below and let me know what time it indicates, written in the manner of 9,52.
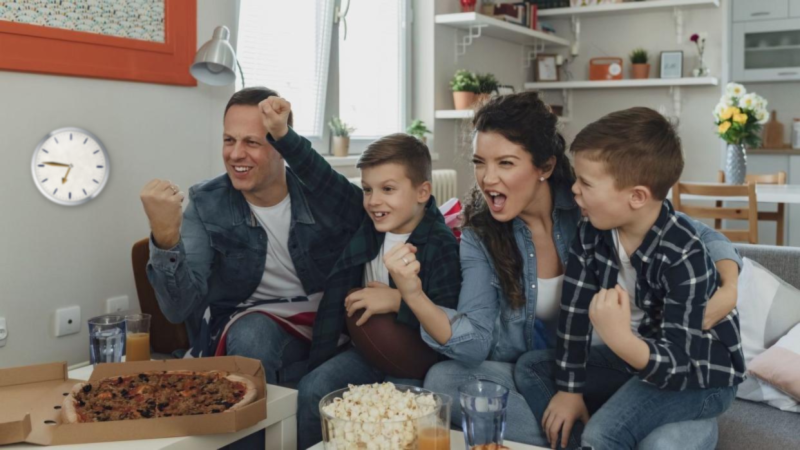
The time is 6,46
